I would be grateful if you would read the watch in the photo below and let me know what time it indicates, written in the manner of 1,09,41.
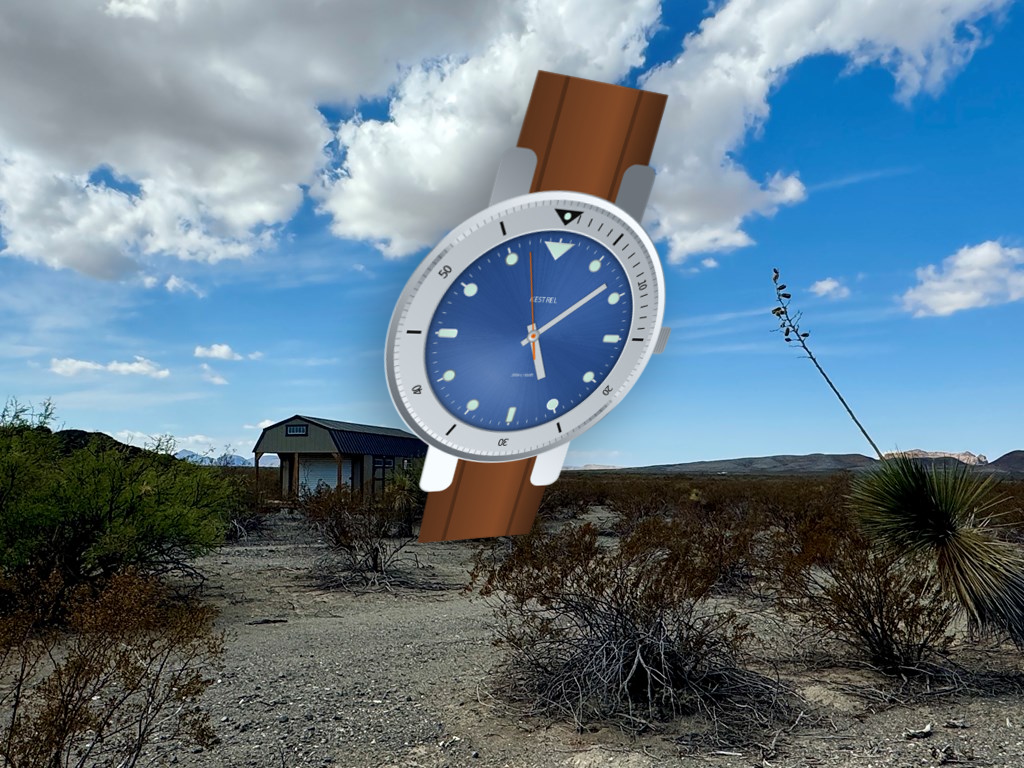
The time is 5,07,57
